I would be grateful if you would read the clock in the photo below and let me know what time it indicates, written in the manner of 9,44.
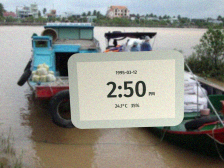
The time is 2,50
